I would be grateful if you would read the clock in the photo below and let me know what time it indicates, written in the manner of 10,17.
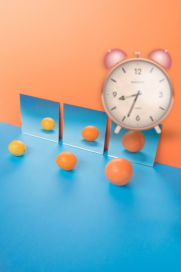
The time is 8,34
